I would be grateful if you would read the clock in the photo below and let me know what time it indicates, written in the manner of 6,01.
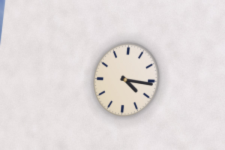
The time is 4,16
